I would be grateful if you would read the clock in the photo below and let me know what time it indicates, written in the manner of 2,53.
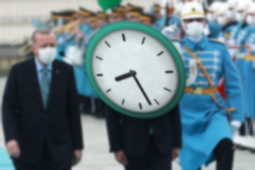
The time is 8,27
